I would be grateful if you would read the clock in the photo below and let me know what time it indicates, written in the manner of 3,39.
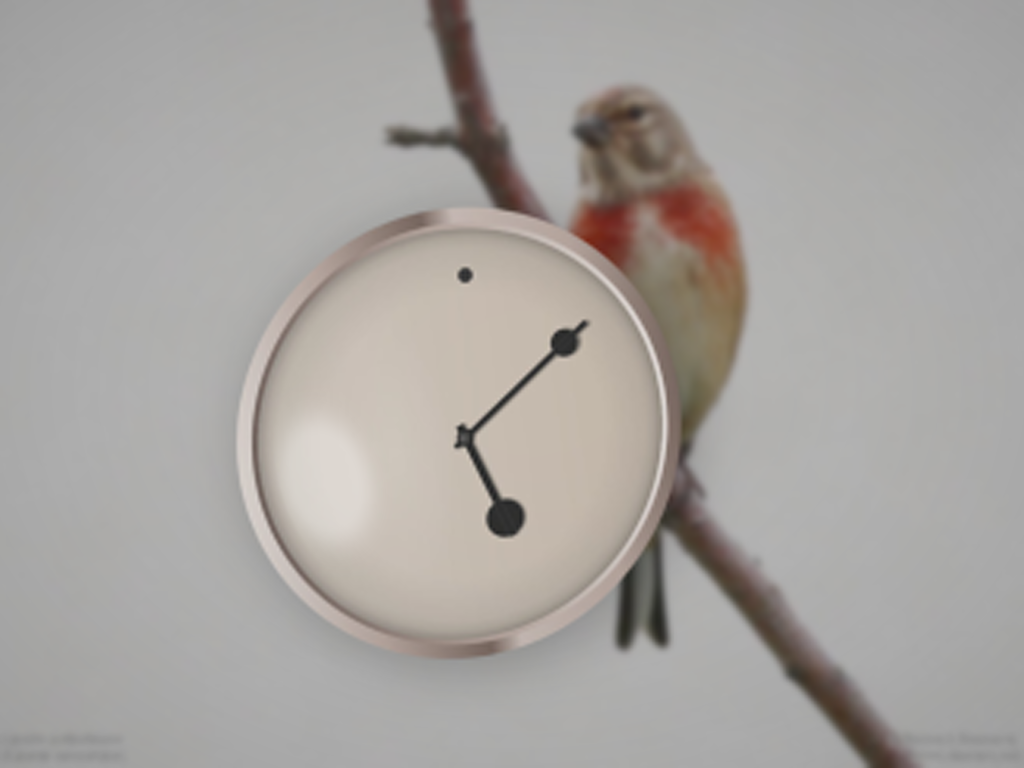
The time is 5,08
